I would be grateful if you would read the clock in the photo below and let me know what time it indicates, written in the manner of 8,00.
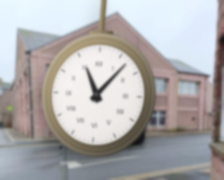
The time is 11,07
